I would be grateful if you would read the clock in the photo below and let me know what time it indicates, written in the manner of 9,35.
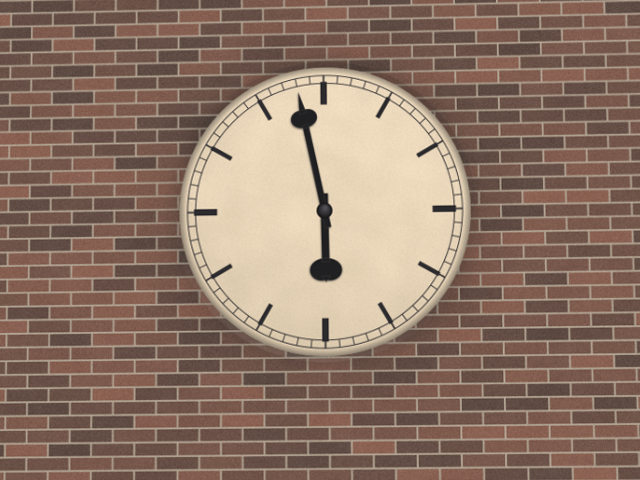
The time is 5,58
